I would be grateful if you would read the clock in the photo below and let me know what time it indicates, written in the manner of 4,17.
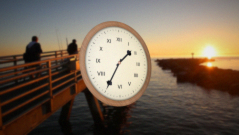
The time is 1,35
